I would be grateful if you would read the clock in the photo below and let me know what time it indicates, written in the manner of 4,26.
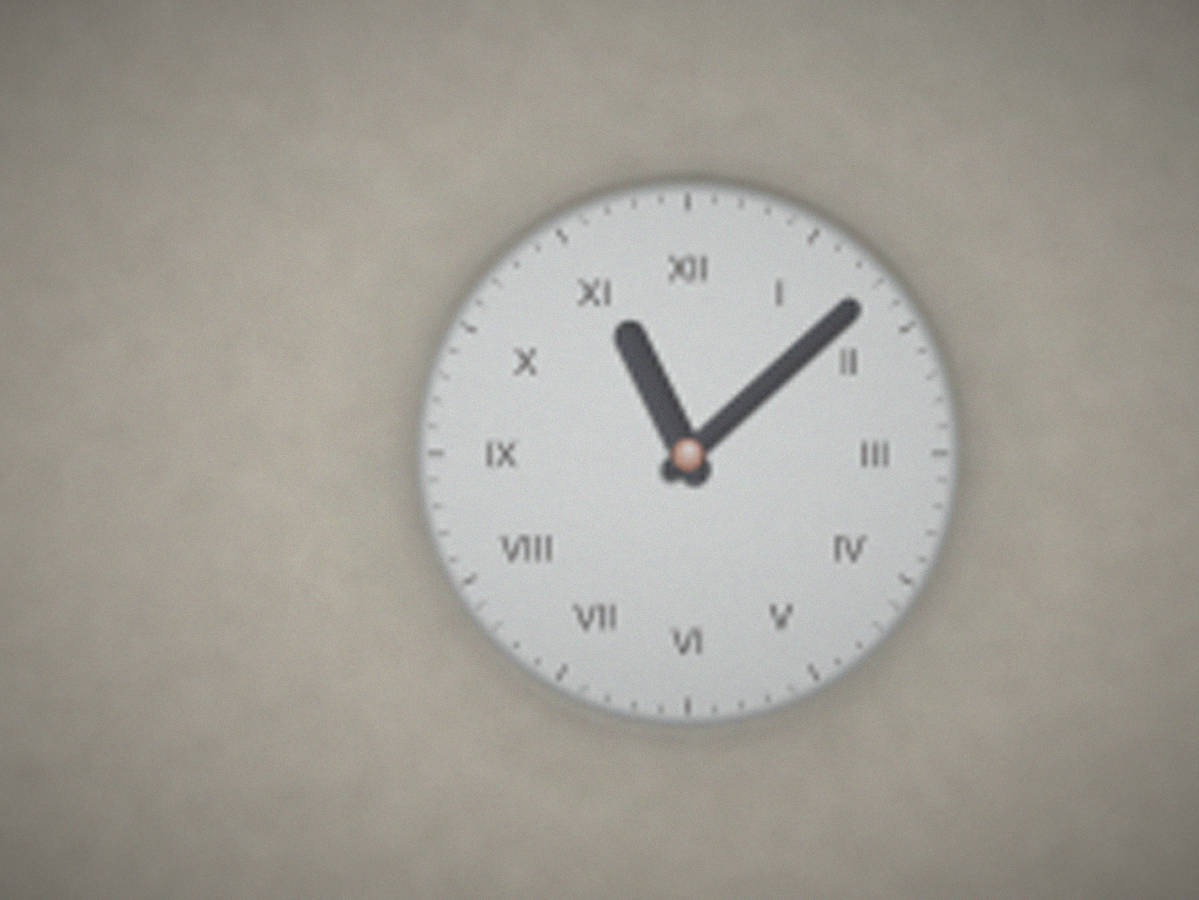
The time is 11,08
